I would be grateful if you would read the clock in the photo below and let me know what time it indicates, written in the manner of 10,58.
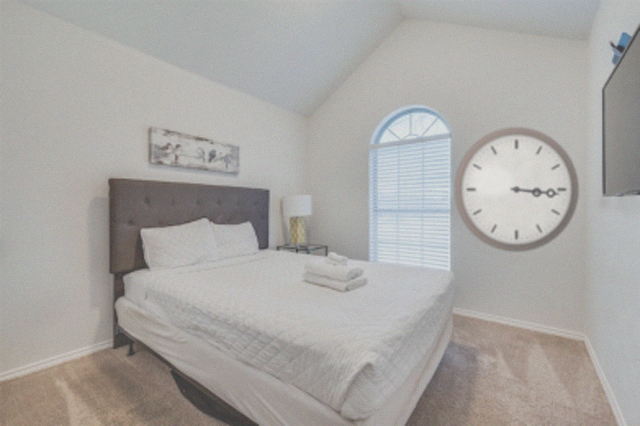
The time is 3,16
